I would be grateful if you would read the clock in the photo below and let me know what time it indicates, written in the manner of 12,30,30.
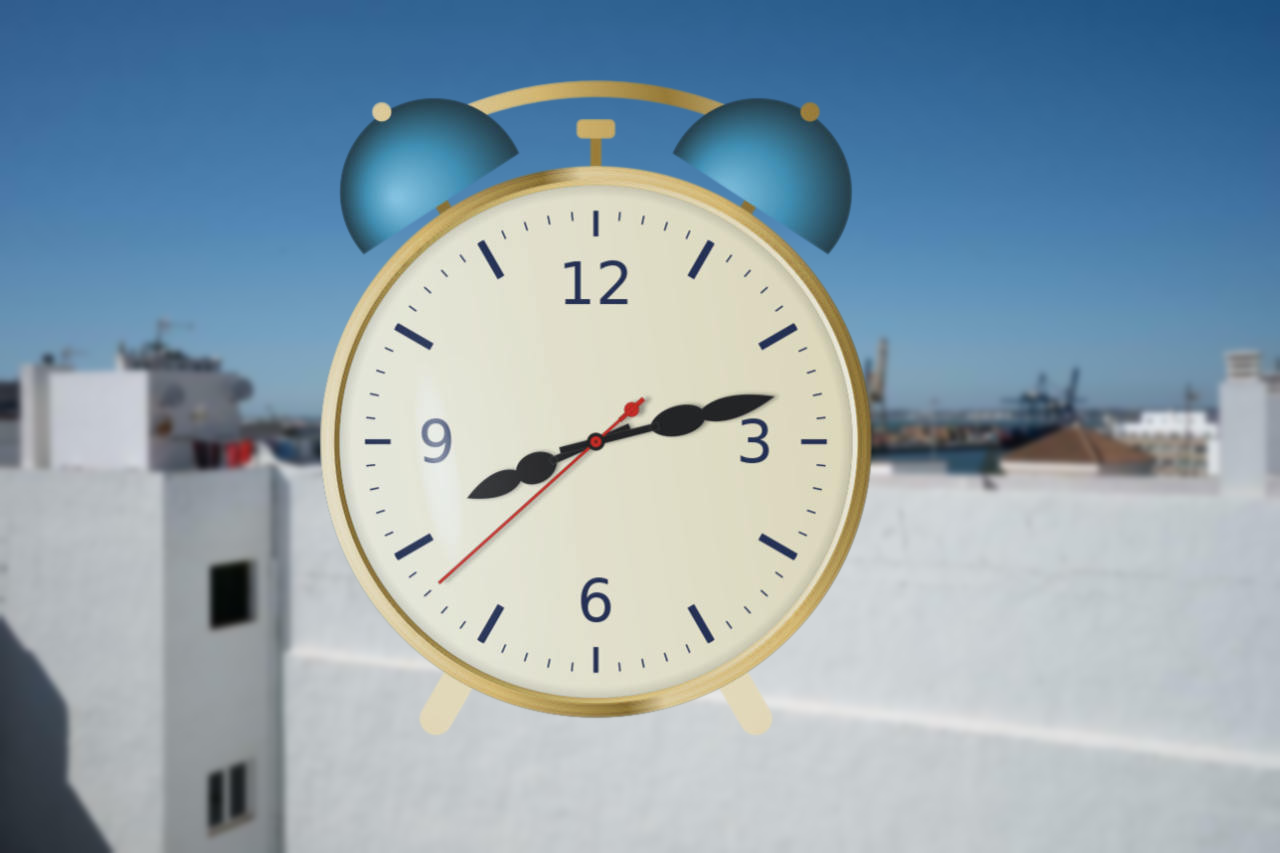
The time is 8,12,38
